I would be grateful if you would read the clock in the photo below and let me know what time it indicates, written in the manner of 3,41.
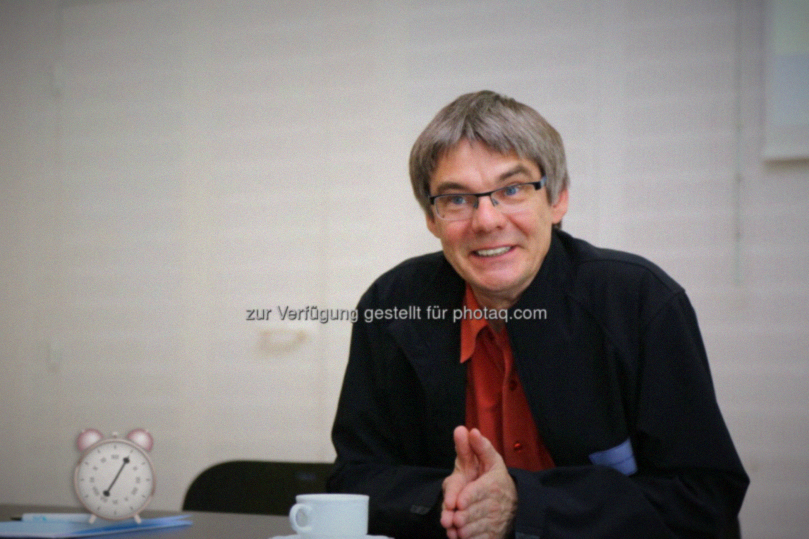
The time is 7,05
